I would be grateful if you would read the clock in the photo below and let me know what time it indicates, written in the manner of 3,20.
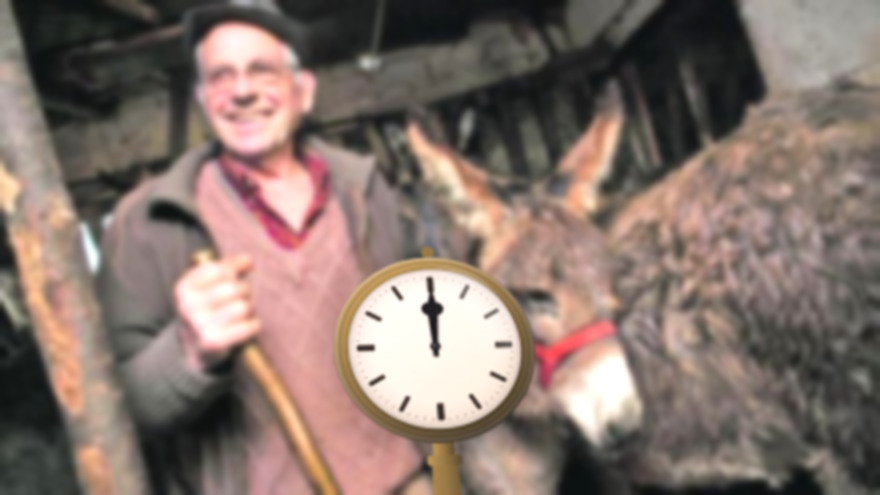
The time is 12,00
